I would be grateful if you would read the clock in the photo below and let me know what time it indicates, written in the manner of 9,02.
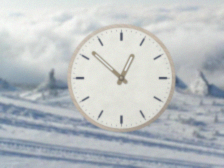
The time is 12,52
